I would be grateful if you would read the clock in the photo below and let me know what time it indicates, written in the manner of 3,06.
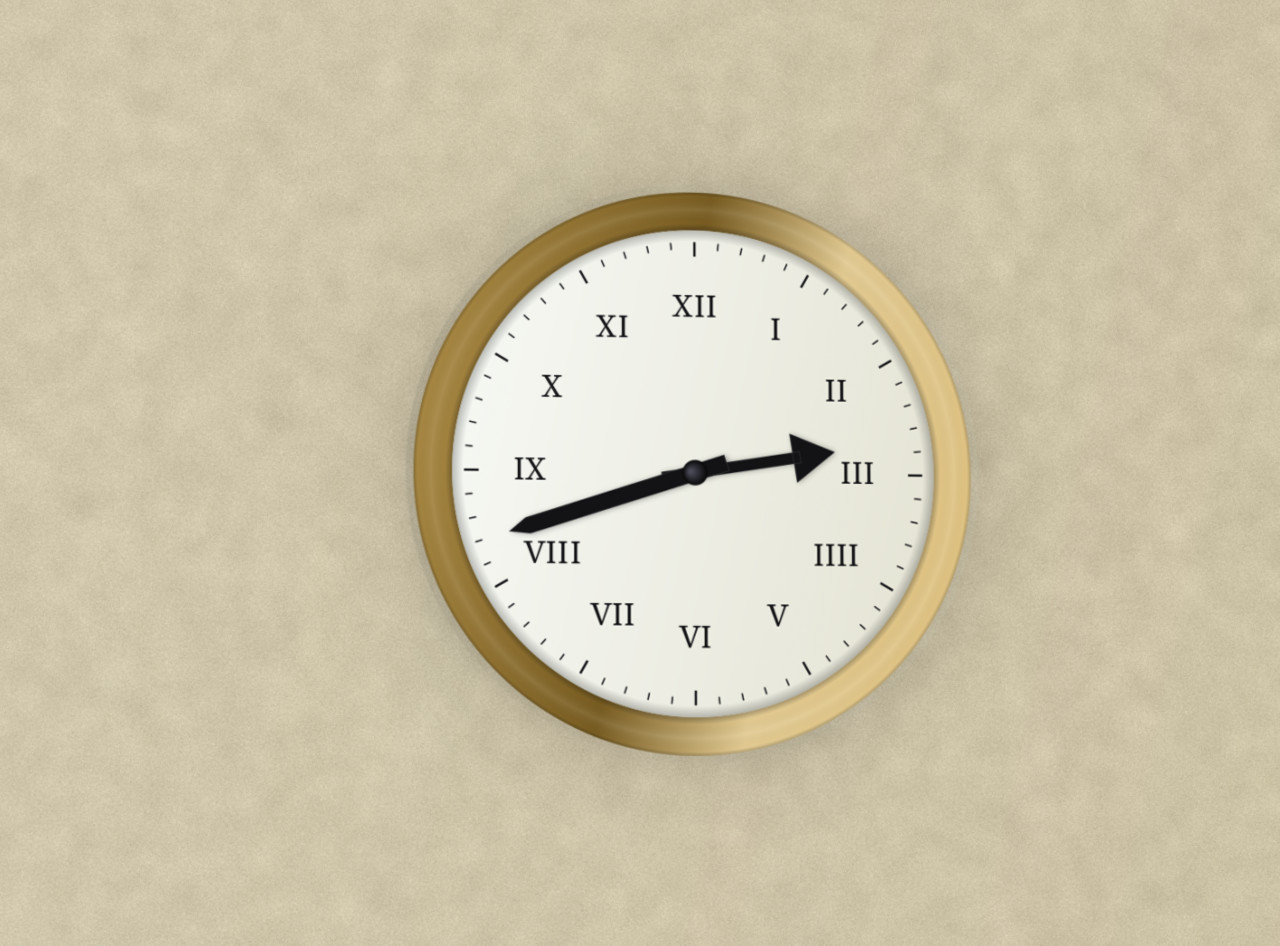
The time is 2,42
